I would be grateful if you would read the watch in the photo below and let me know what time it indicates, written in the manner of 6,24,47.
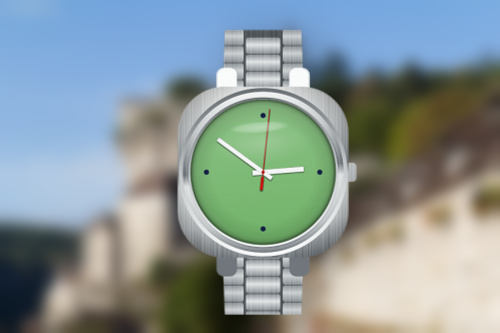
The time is 2,51,01
